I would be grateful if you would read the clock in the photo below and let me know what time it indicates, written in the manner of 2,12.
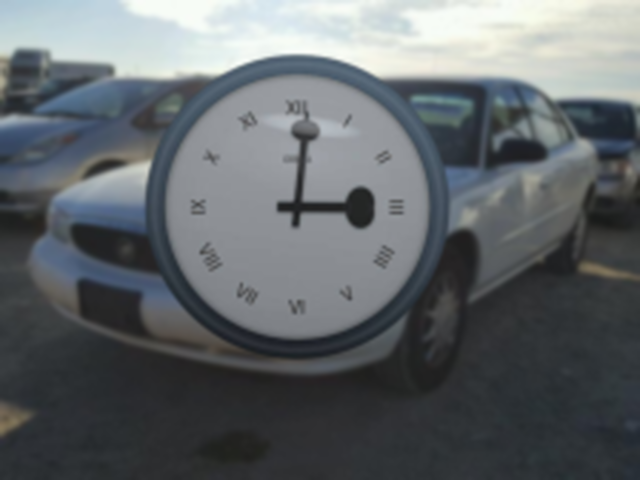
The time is 3,01
